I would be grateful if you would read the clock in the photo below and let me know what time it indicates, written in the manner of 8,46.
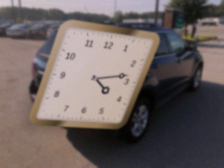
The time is 4,13
